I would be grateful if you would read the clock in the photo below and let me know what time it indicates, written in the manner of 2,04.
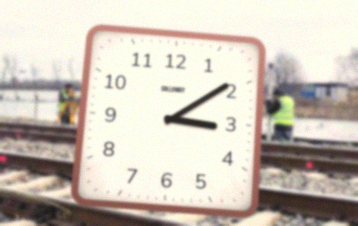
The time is 3,09
